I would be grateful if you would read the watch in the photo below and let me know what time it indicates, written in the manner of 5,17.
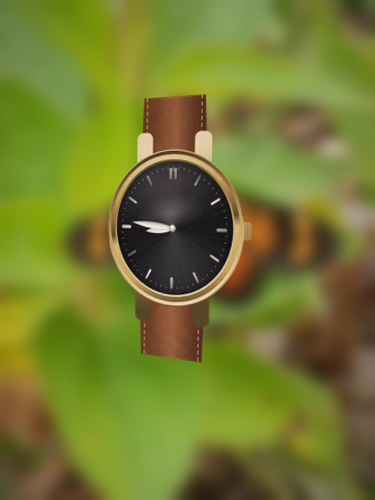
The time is 8,46
